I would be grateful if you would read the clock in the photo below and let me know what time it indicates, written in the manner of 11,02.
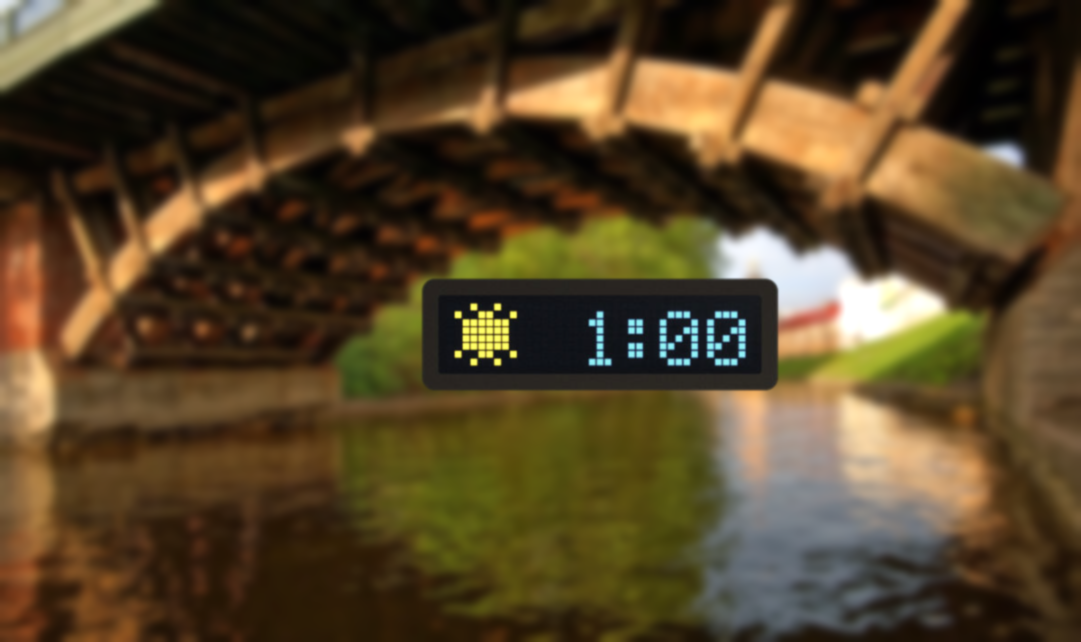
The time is 1,00
